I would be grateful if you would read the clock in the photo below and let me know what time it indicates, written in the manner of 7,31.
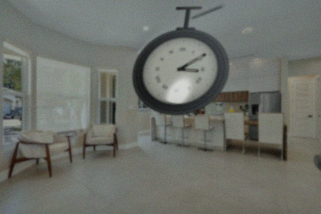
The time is 3,09
